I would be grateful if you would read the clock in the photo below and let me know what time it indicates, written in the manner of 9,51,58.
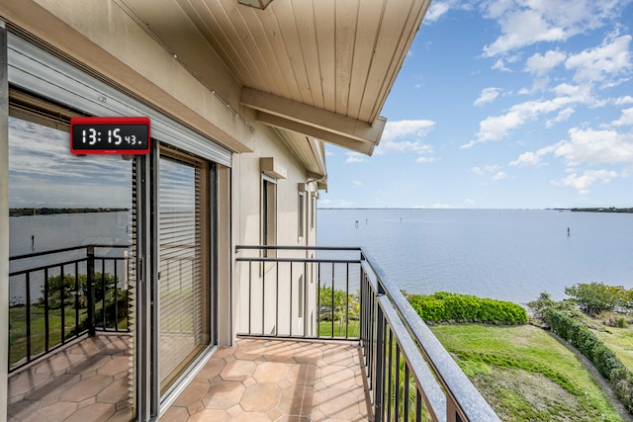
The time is 13,15,43
